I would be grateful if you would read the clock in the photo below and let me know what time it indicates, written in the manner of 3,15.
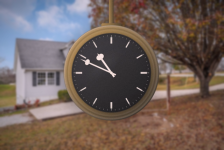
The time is 10,49
